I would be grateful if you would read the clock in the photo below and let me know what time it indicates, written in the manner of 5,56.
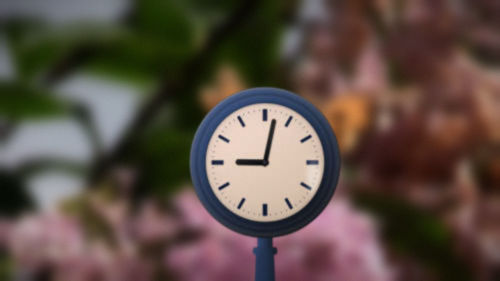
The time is 9,02
